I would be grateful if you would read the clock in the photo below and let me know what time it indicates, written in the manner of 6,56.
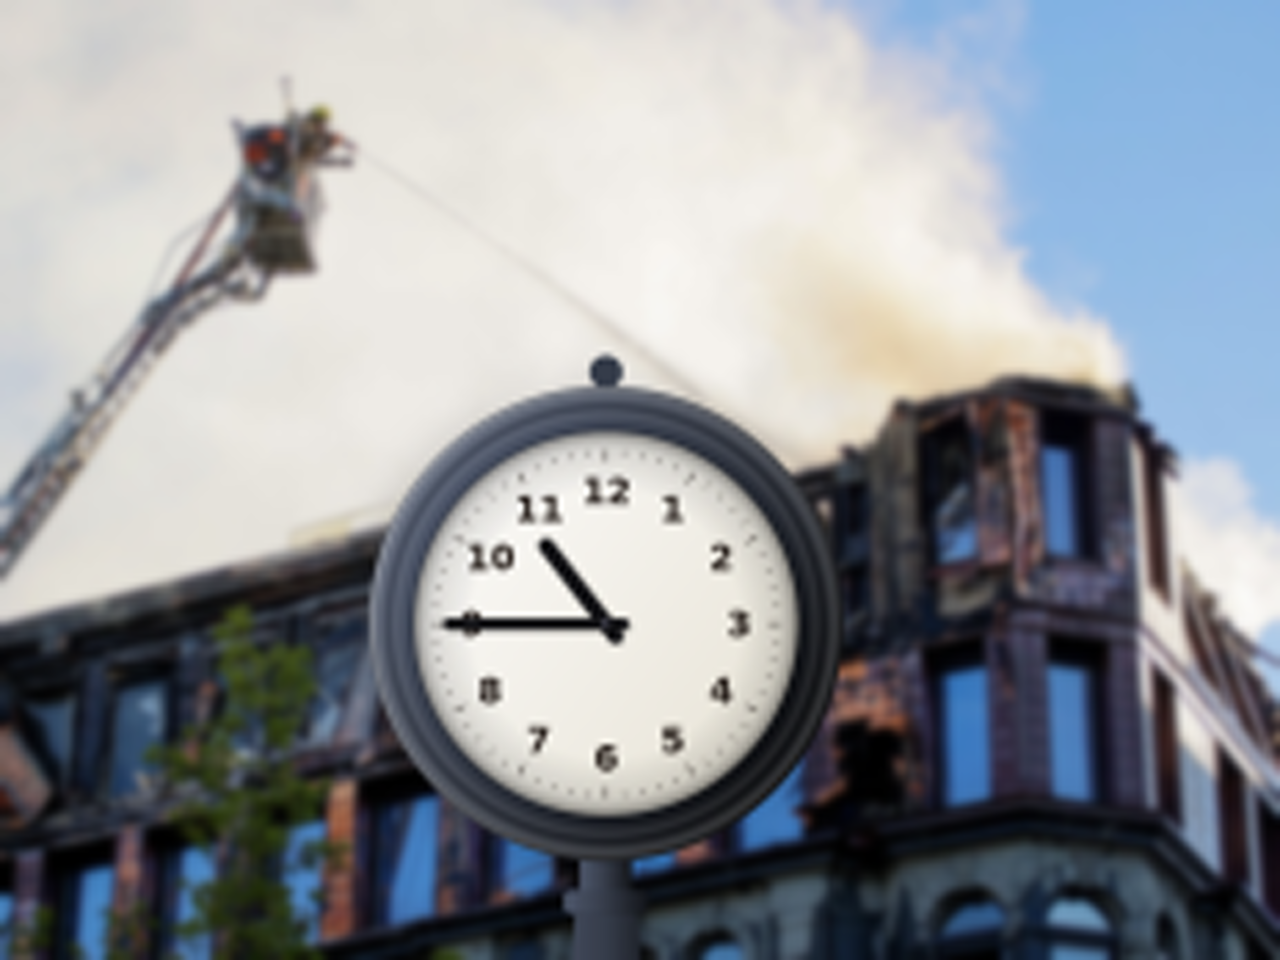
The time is 10,45
